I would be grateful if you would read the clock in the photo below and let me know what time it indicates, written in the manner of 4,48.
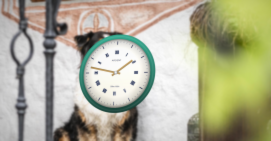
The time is 1,47
